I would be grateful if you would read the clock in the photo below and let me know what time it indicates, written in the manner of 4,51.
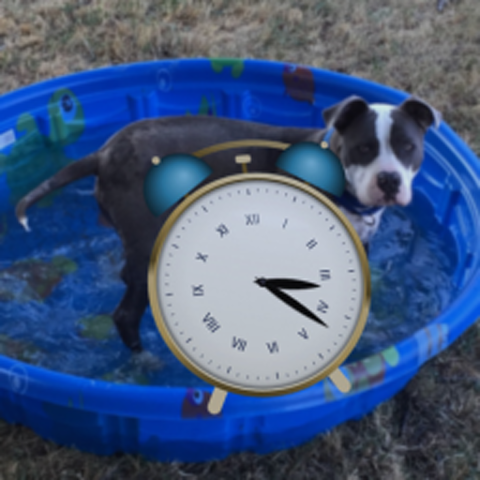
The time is 3,22
